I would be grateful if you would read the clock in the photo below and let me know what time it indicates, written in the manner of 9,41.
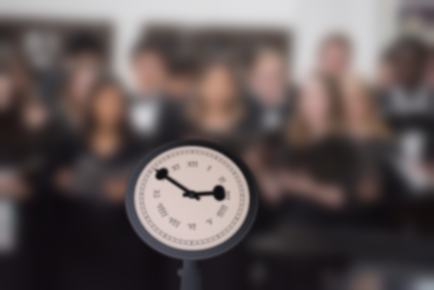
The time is 2,51
